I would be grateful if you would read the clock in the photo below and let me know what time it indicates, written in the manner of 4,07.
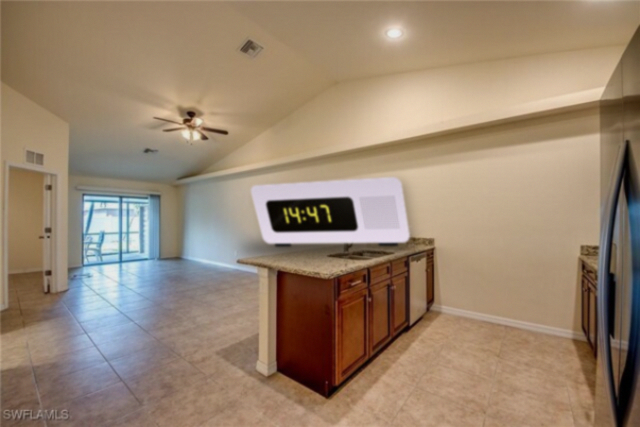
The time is 14,47
